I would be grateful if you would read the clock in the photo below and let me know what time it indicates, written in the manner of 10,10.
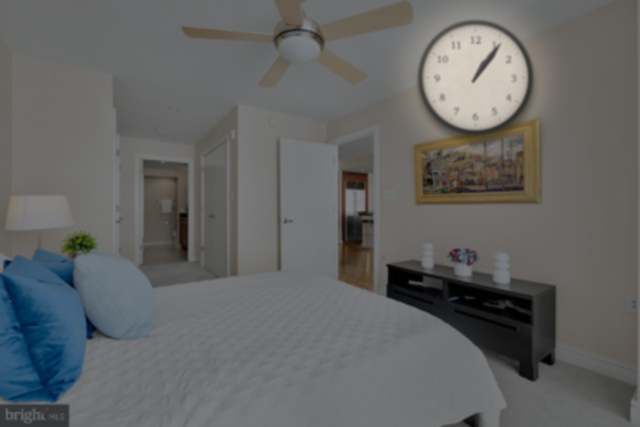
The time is 1,06
